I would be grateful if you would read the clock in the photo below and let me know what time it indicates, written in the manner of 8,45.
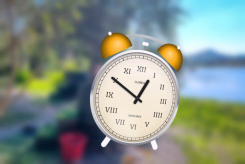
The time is 12,50
